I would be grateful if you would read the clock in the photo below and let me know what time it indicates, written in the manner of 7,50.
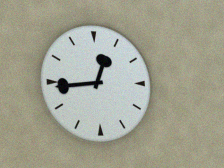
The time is 12,44
